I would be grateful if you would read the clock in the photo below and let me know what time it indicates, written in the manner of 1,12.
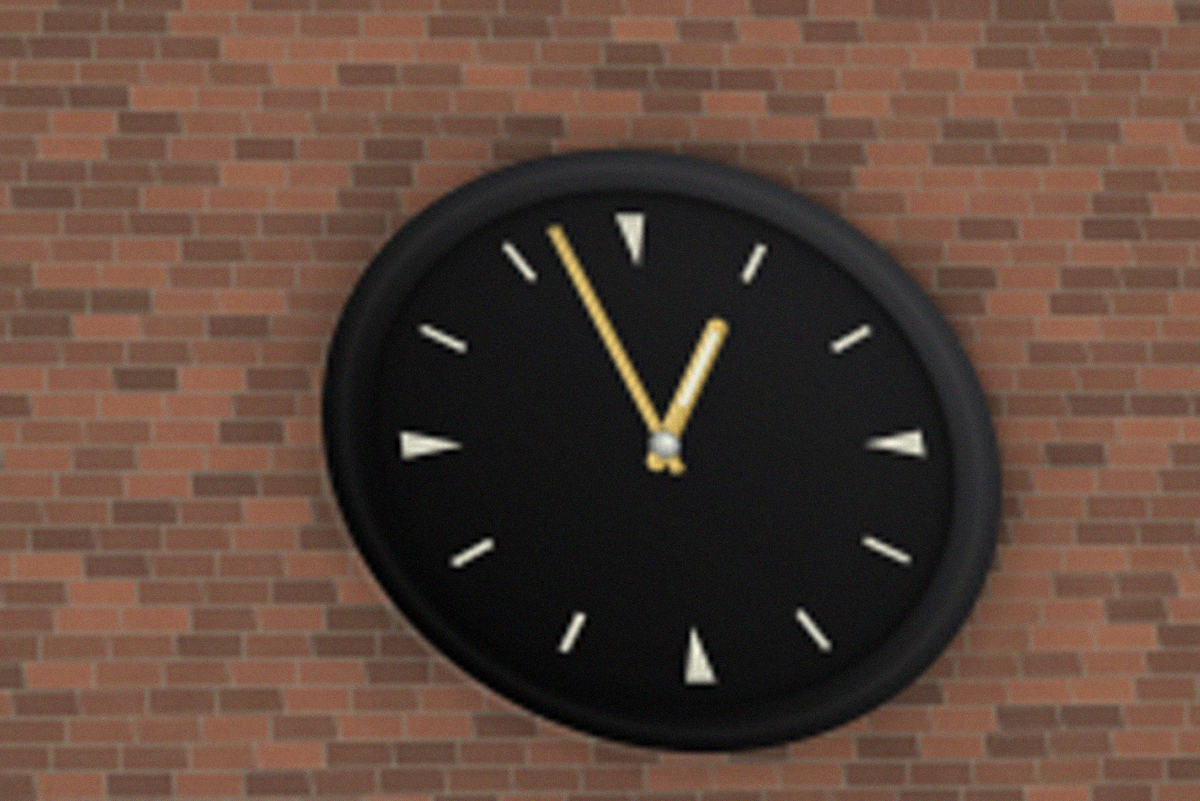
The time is 12,57
